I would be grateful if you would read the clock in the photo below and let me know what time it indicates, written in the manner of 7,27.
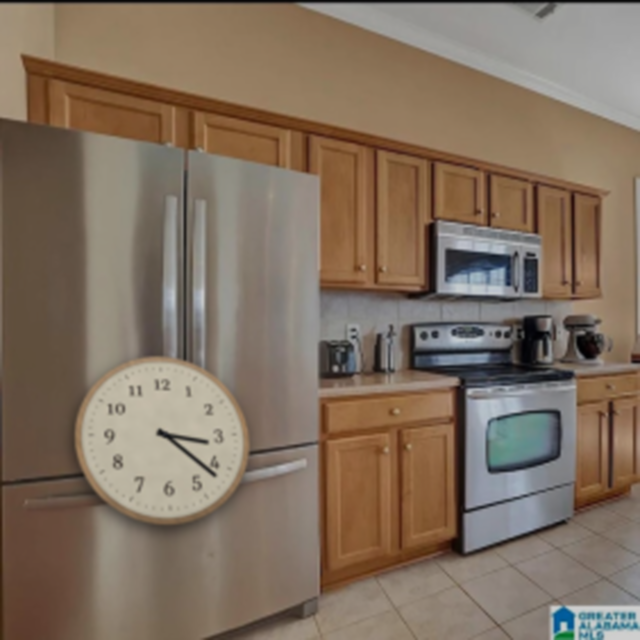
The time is 3,22
